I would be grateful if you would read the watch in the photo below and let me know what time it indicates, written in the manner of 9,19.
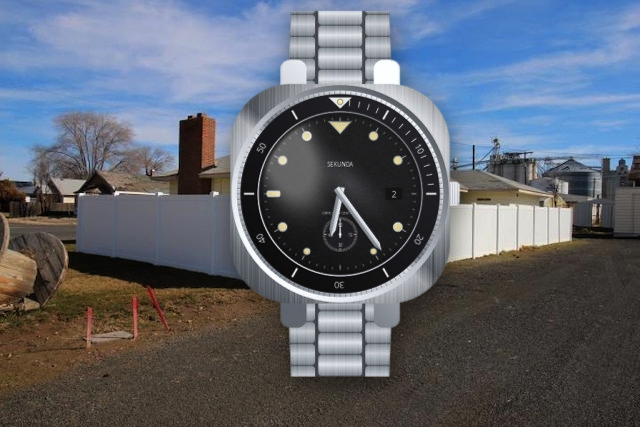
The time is 6,24
